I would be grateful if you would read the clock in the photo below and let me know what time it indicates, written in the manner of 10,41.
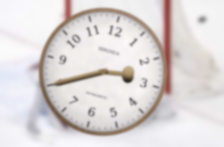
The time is 2,40
